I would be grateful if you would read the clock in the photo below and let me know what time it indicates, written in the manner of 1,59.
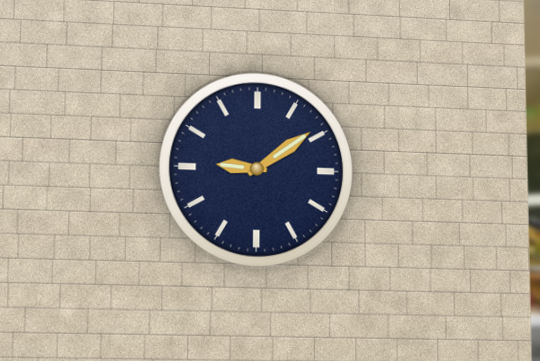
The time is 9,09
